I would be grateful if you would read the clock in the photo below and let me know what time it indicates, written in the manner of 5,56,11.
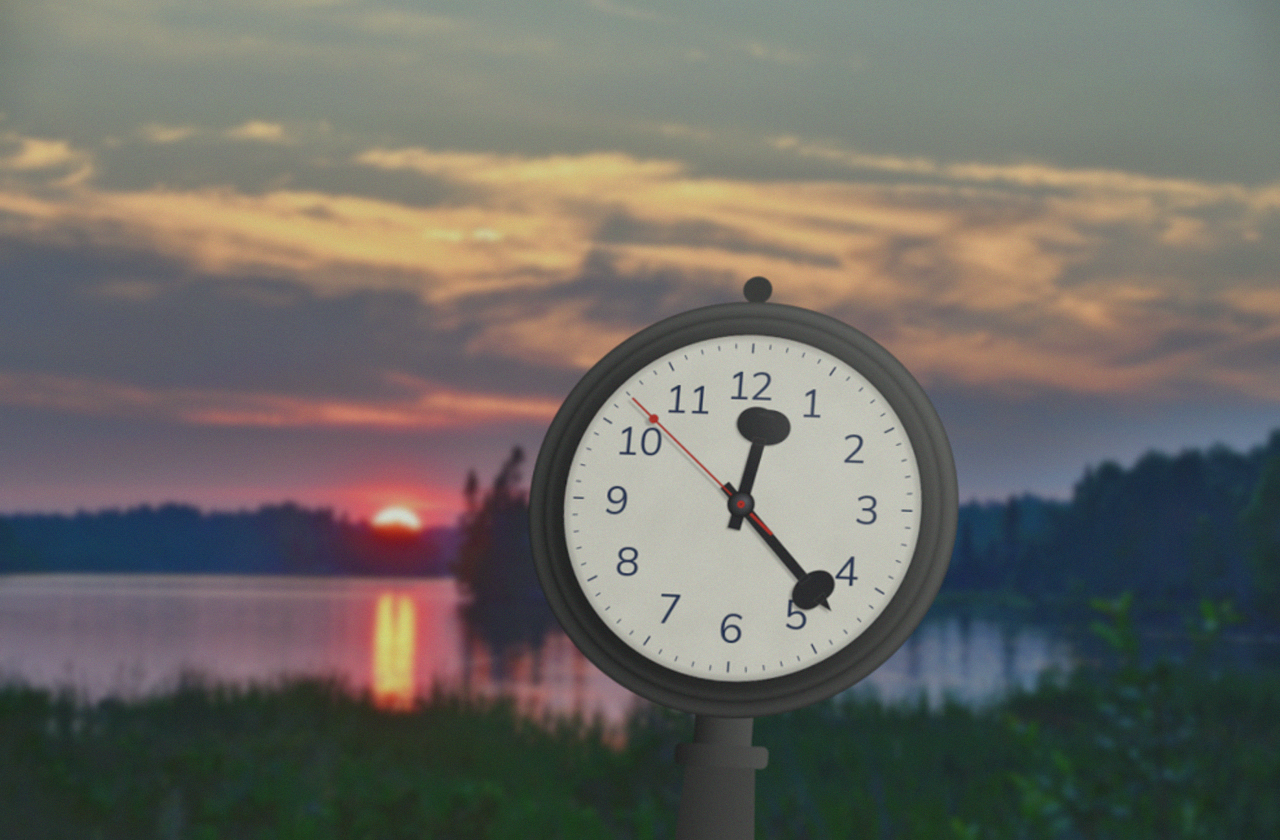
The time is 12,22,52
